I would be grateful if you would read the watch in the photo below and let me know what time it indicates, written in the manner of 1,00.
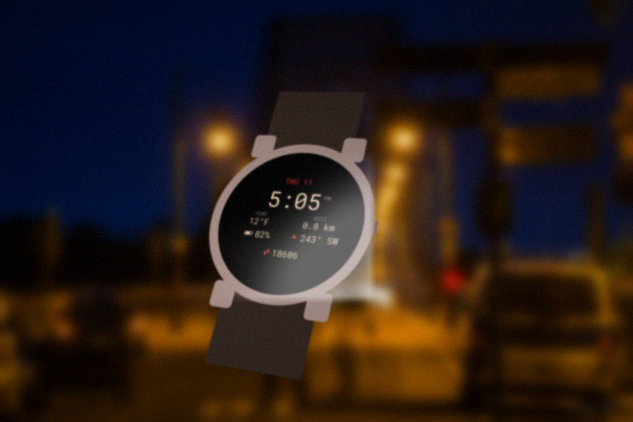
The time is 5,05
